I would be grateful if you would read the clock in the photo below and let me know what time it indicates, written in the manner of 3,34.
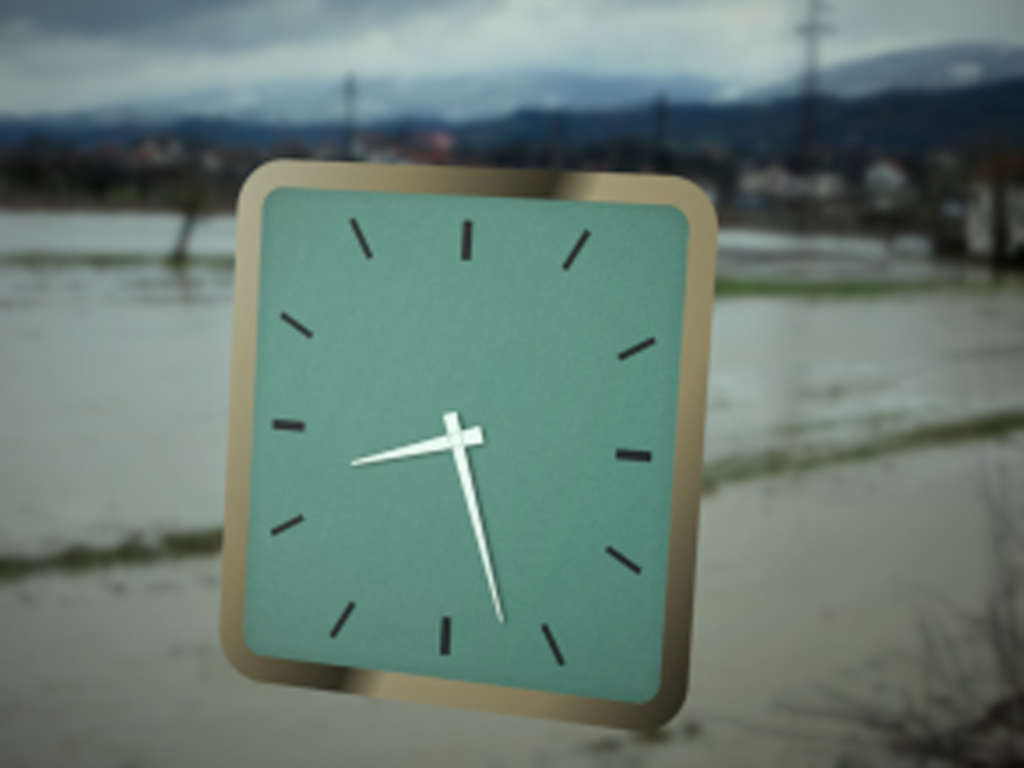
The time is 8,27
